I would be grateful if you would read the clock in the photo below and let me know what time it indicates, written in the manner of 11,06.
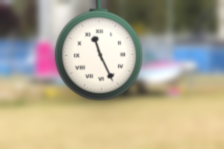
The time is 11,26
